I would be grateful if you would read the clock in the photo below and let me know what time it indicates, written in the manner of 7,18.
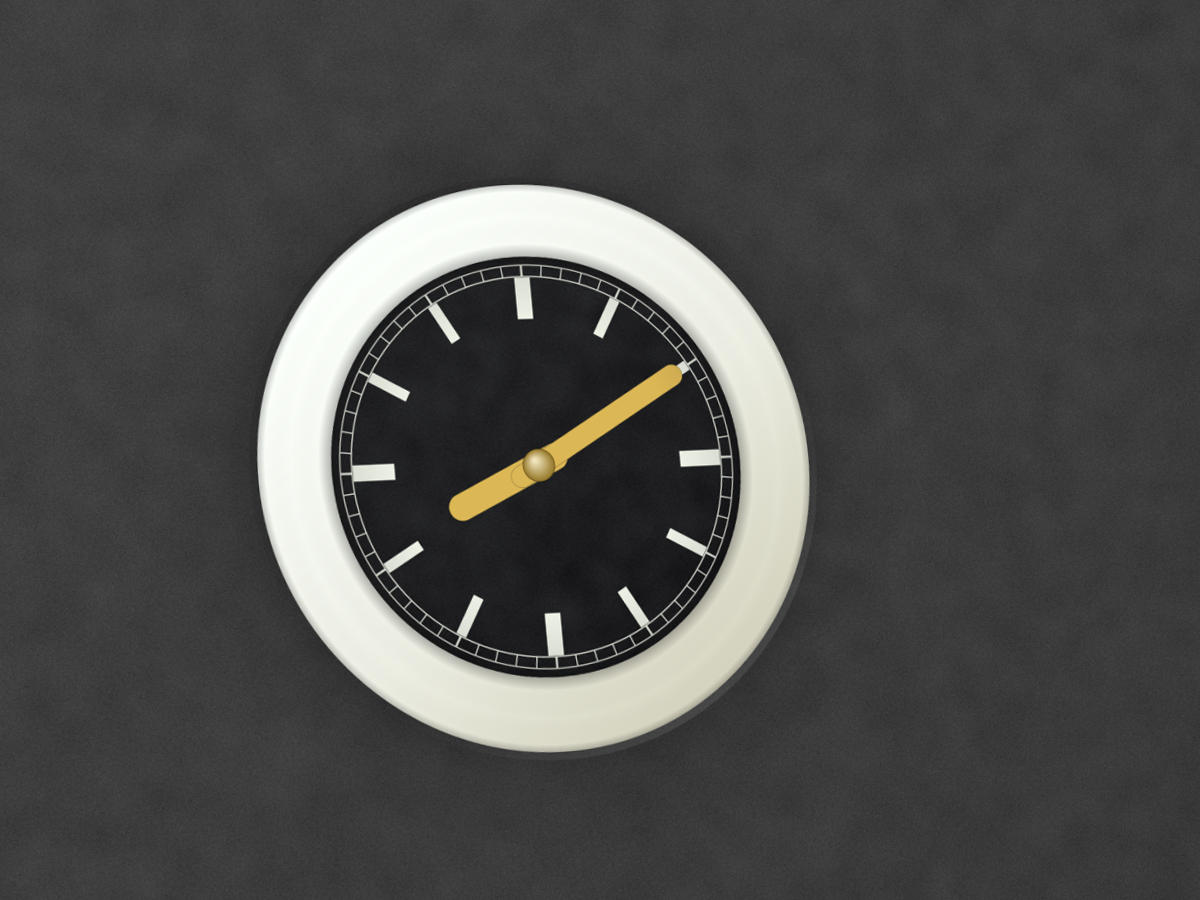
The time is 8,10
